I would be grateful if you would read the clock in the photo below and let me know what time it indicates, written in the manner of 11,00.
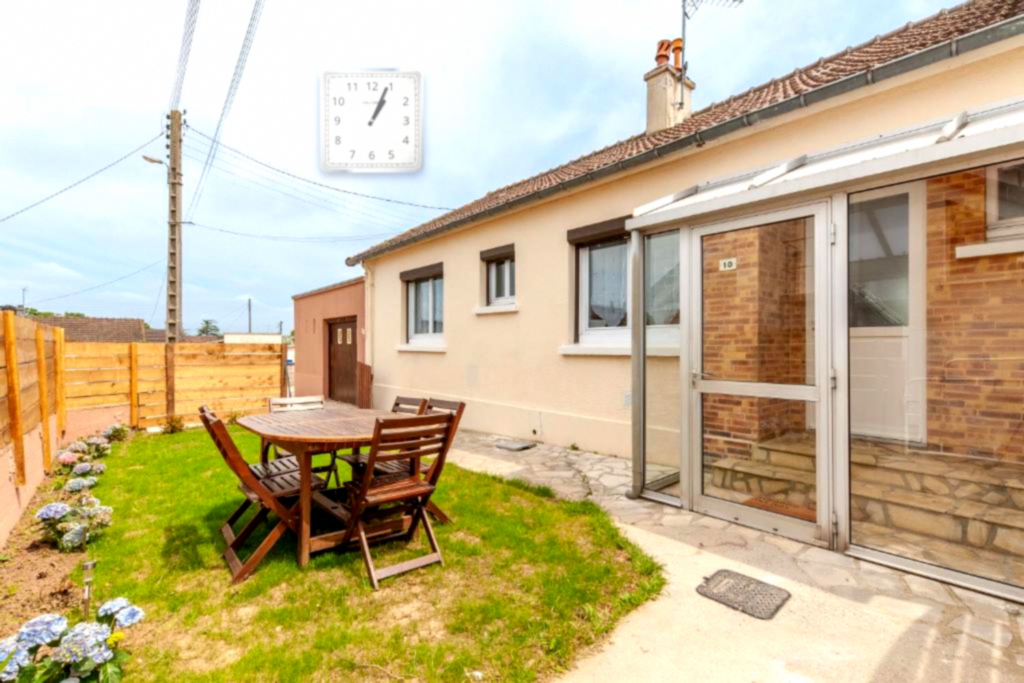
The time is 1,04
